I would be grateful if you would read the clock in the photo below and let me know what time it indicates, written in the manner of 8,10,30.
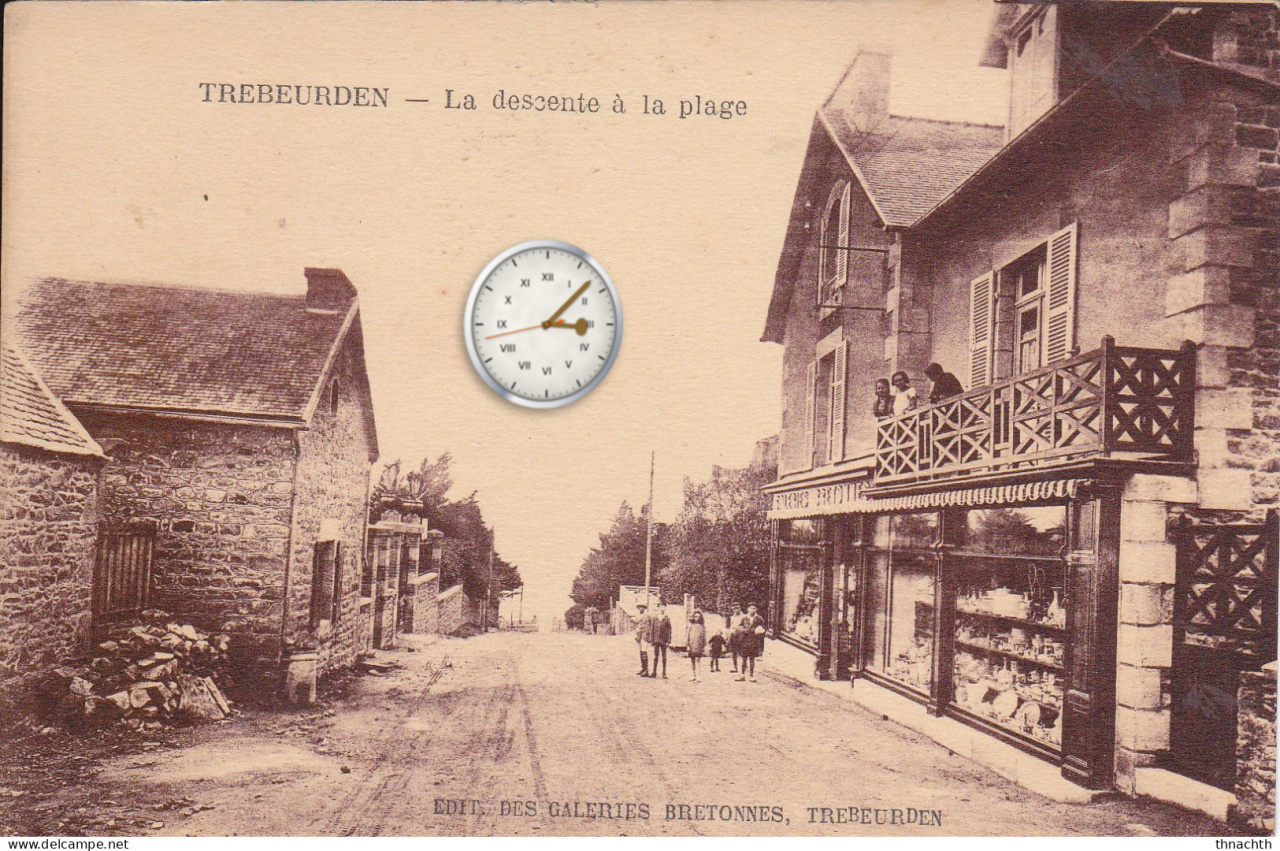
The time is 3,07,43
